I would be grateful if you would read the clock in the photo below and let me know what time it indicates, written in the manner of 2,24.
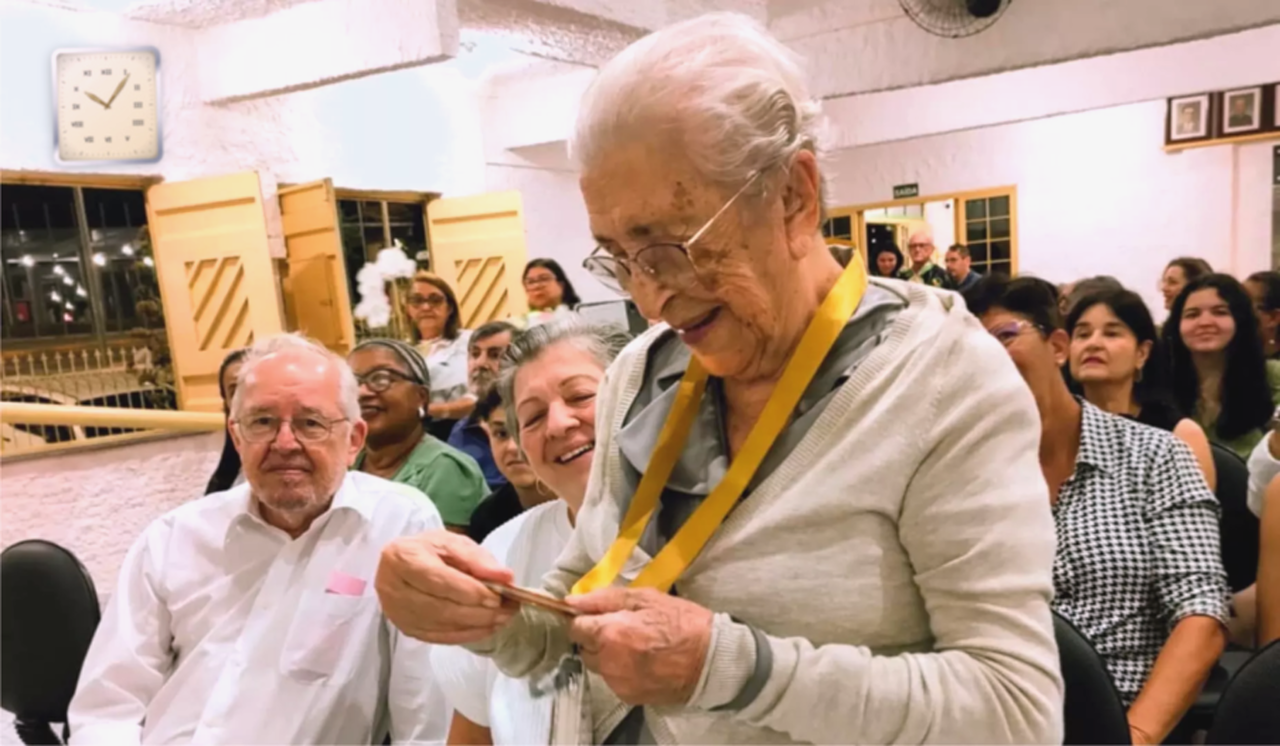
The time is 10,06
